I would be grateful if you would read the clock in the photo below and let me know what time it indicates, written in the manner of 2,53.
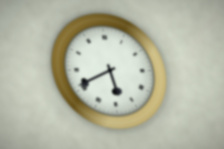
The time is 5,41
